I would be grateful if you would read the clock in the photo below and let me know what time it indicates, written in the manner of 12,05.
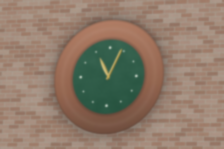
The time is 11,04
